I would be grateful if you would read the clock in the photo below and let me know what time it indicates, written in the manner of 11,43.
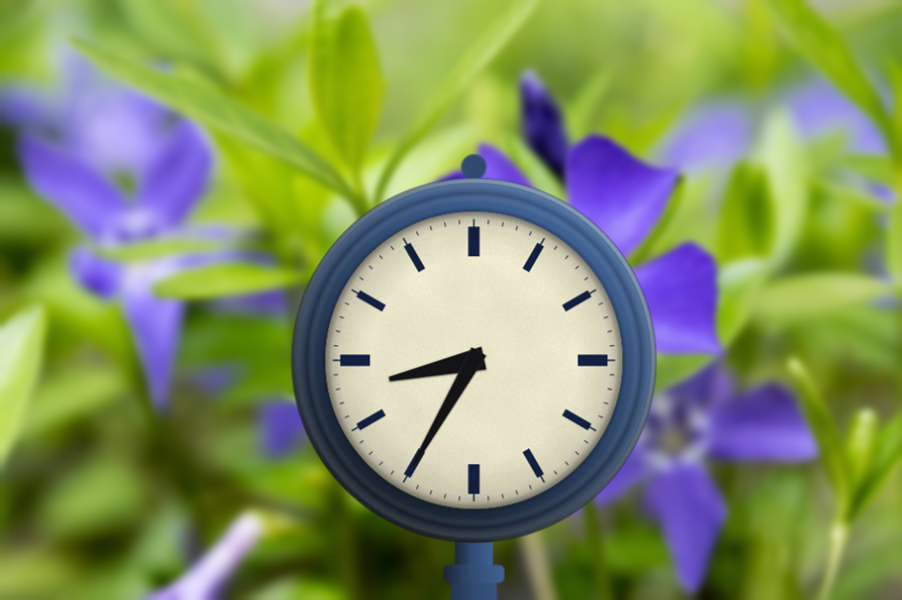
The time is 8,35
